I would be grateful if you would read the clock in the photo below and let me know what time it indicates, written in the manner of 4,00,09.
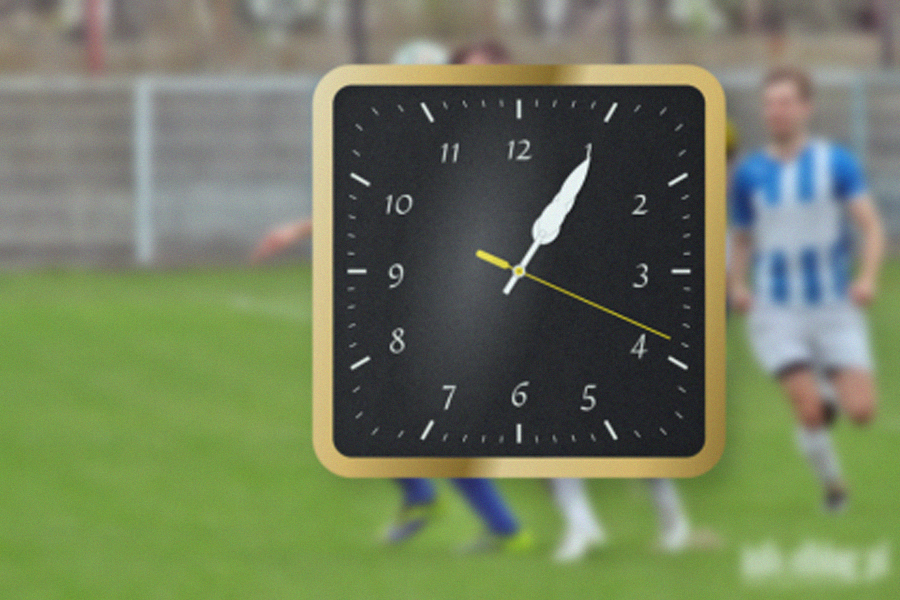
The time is 1,05,19
